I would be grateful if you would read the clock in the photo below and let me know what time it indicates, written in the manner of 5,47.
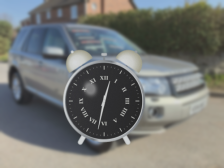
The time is 12,32
